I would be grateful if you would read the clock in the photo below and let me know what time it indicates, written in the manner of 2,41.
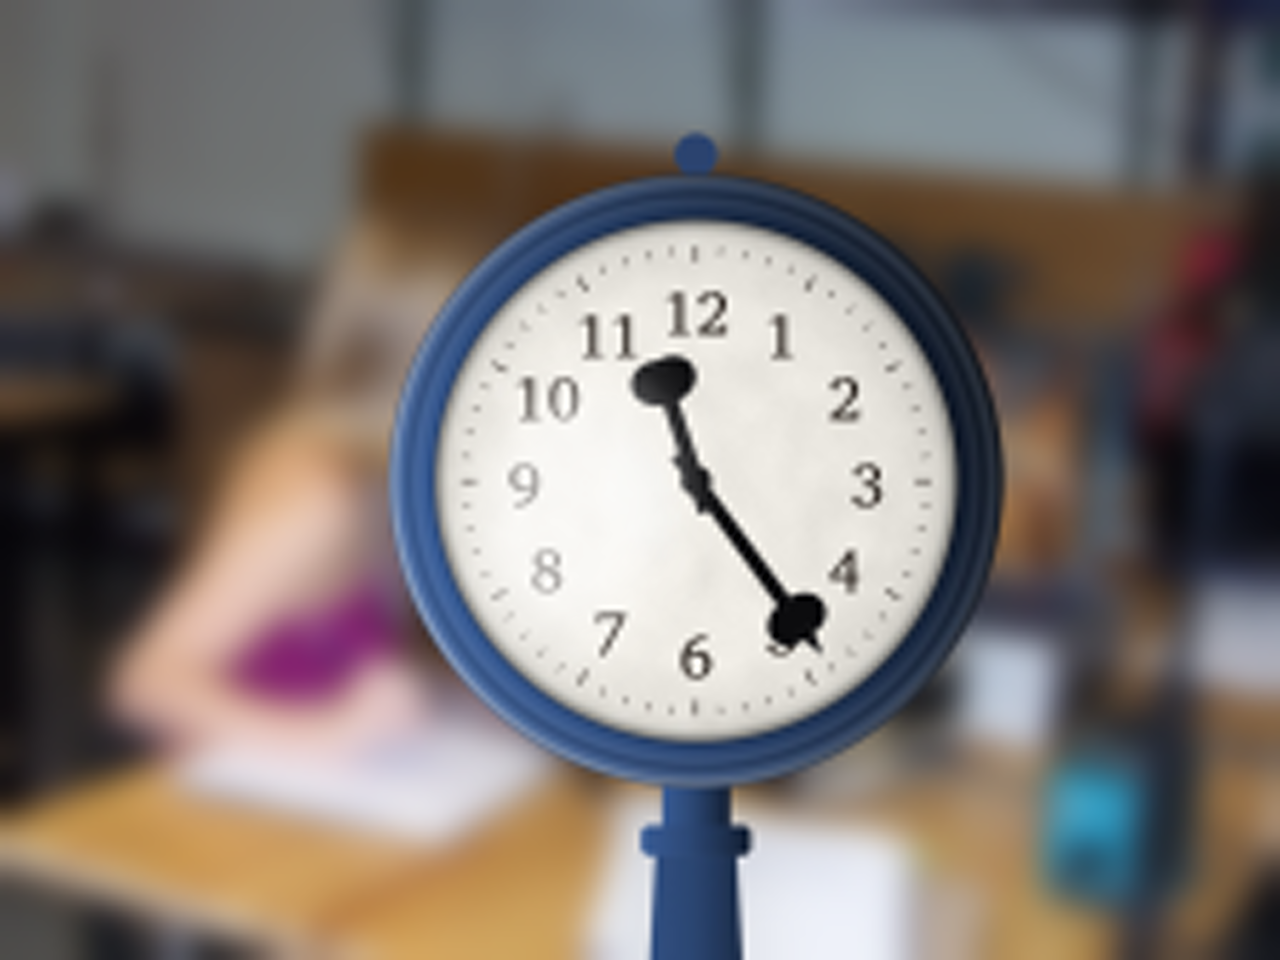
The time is 11,24
